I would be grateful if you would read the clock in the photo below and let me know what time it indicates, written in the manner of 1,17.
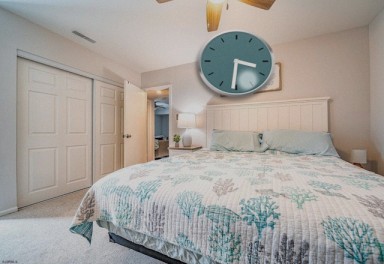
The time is 3,31
